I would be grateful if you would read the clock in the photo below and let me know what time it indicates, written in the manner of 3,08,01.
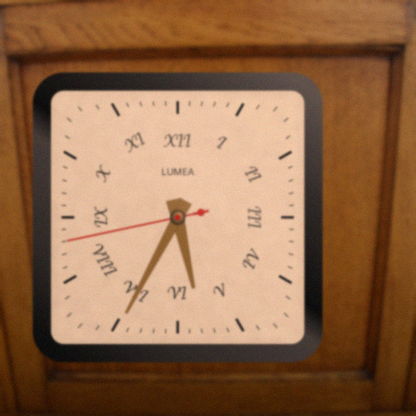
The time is 5,34,43
